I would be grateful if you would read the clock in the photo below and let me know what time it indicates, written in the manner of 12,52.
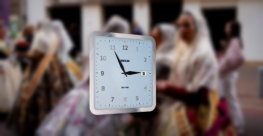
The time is 2,55
